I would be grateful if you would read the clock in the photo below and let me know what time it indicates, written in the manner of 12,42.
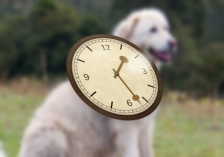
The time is 1,27
